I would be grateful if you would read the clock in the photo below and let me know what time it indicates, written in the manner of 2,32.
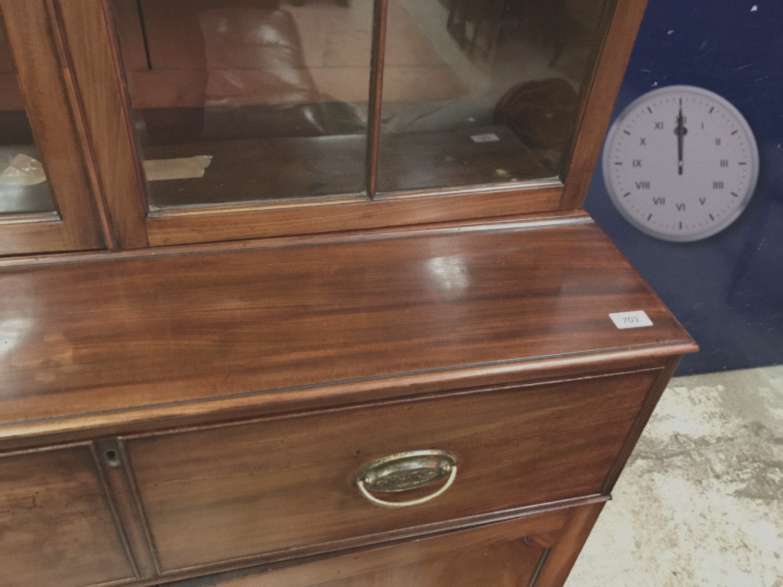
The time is 12,00
